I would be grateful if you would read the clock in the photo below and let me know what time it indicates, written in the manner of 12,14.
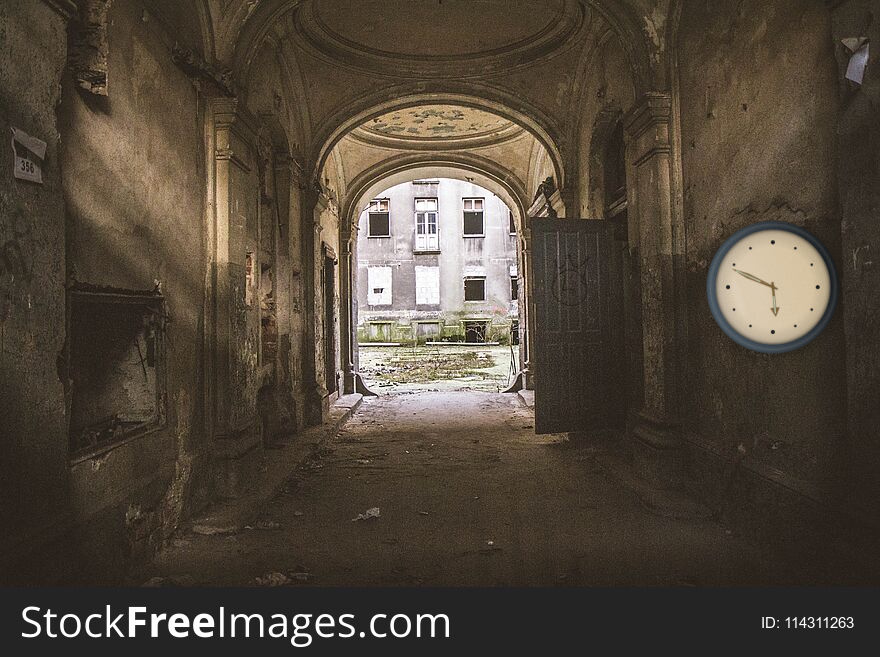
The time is 5,49
